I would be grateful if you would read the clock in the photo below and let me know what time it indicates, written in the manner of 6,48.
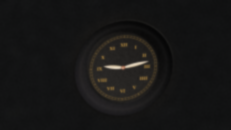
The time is 9,13
